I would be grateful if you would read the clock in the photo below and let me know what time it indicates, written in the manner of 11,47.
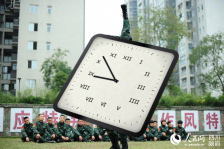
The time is 8,52
